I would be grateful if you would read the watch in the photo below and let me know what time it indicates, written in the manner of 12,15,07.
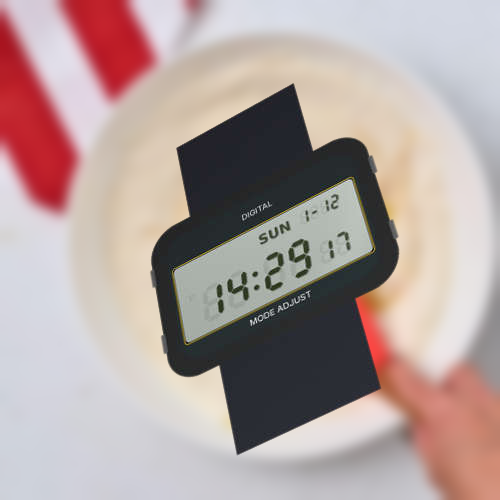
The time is 14,29,17
